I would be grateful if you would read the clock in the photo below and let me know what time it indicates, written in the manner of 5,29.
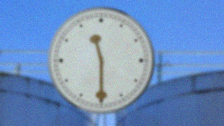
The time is 11,30
